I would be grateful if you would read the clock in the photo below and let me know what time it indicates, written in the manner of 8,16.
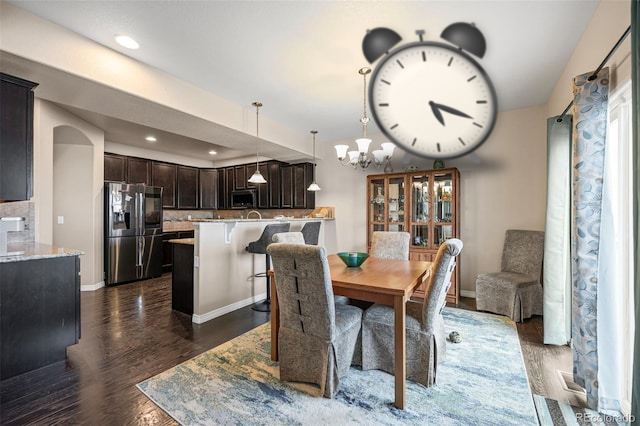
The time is 5,19
